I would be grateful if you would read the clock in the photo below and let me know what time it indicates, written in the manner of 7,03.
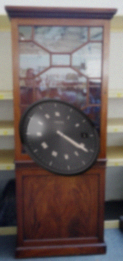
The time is 4,21
